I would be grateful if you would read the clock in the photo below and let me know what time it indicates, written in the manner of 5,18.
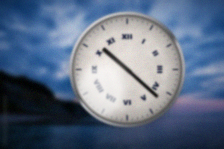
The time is 10,22
